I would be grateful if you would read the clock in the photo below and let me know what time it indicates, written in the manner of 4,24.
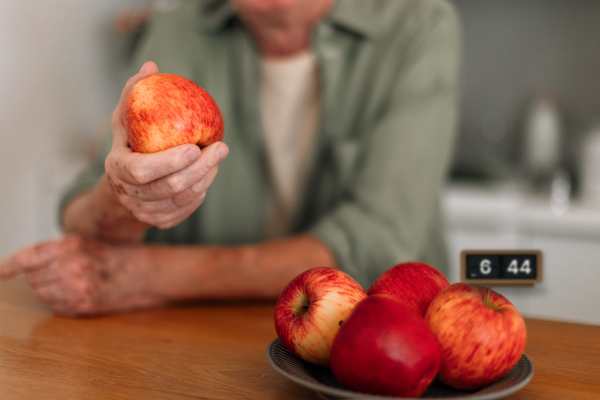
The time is 6,44
